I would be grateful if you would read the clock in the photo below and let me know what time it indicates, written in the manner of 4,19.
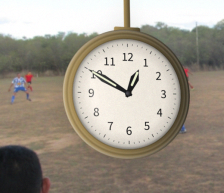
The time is 12,50
